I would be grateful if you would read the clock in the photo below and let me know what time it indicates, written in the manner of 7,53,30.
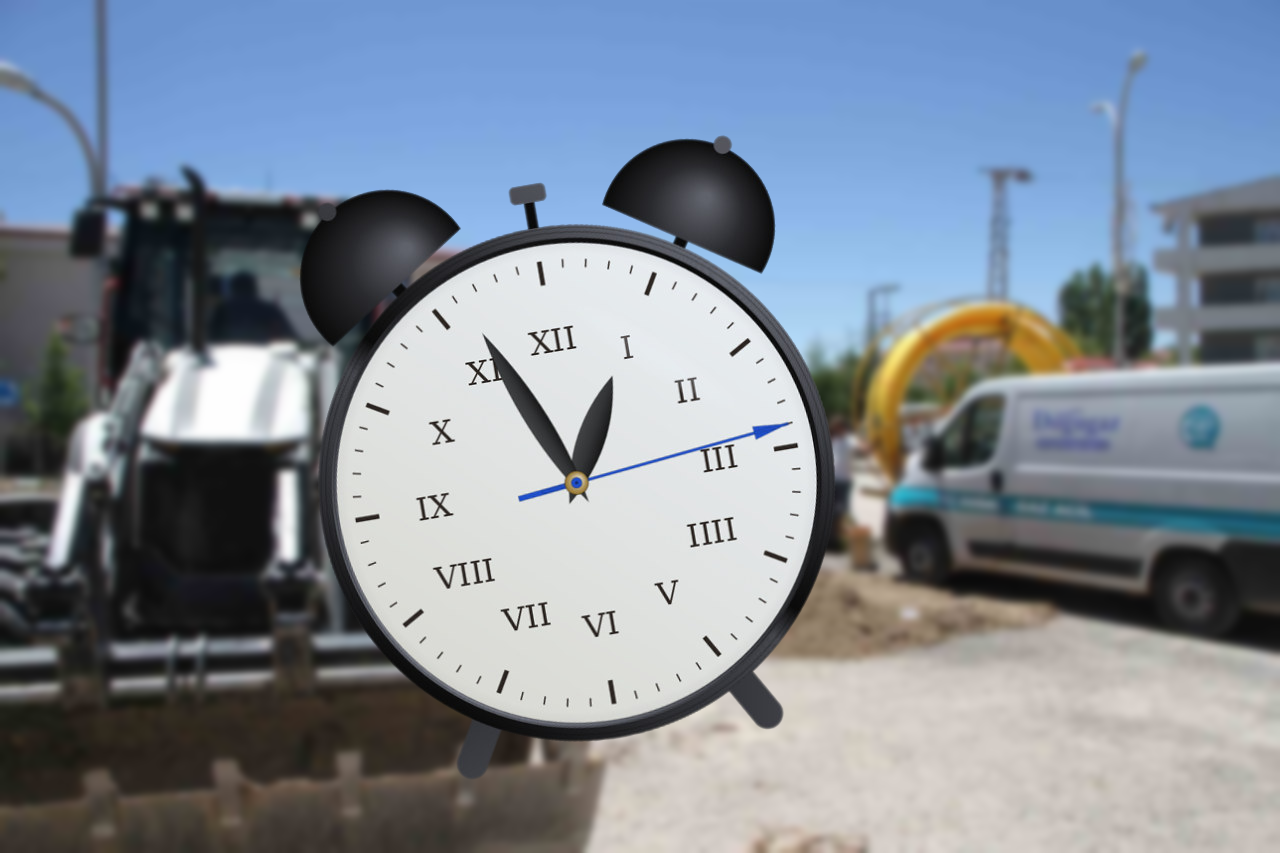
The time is 12,56,14
